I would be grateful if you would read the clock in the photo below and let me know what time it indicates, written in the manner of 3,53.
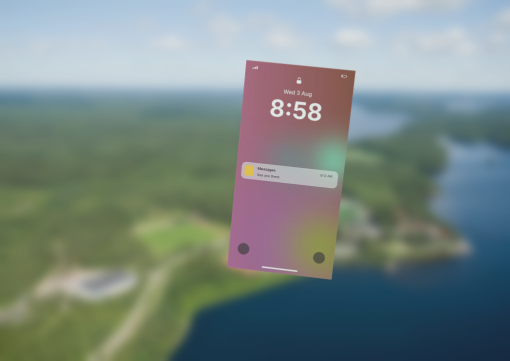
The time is 8,58
